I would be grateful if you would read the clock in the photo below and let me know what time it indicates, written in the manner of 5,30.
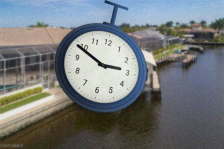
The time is 2,49
